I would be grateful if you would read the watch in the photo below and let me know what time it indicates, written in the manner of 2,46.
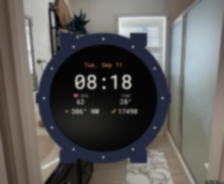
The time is 8,18
